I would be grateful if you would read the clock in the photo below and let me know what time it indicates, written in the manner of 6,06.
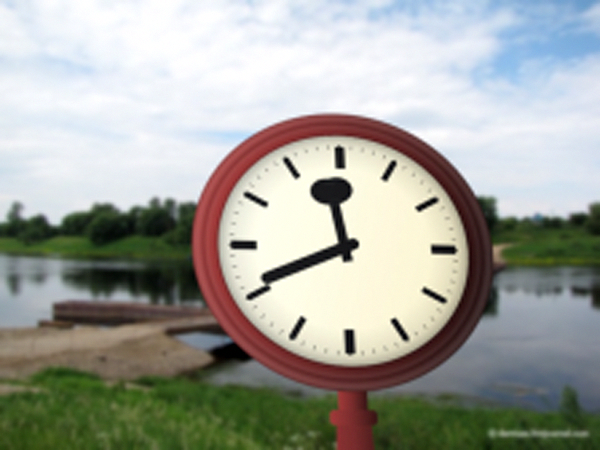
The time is 11,41
